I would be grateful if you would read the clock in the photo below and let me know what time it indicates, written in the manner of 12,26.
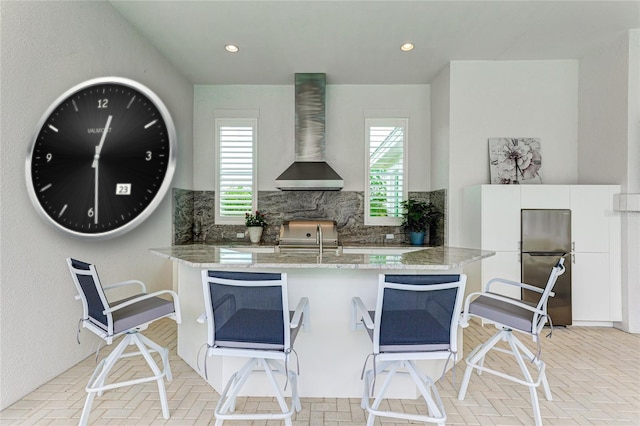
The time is 12,29
